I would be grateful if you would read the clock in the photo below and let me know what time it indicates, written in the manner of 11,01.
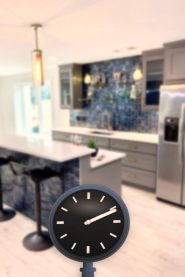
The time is 2,11
